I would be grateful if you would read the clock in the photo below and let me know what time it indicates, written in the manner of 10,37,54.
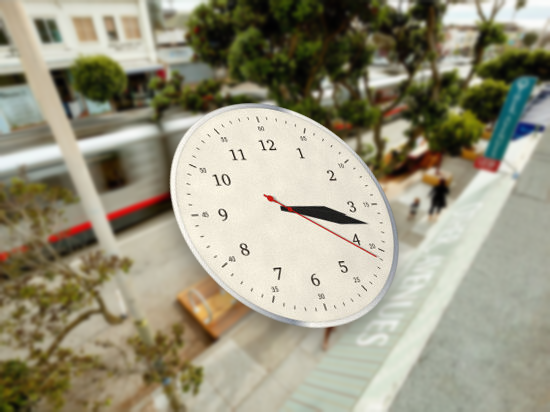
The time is 3,17,21
